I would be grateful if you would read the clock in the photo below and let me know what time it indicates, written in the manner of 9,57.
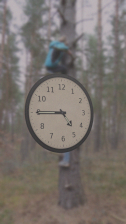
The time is 4,45
